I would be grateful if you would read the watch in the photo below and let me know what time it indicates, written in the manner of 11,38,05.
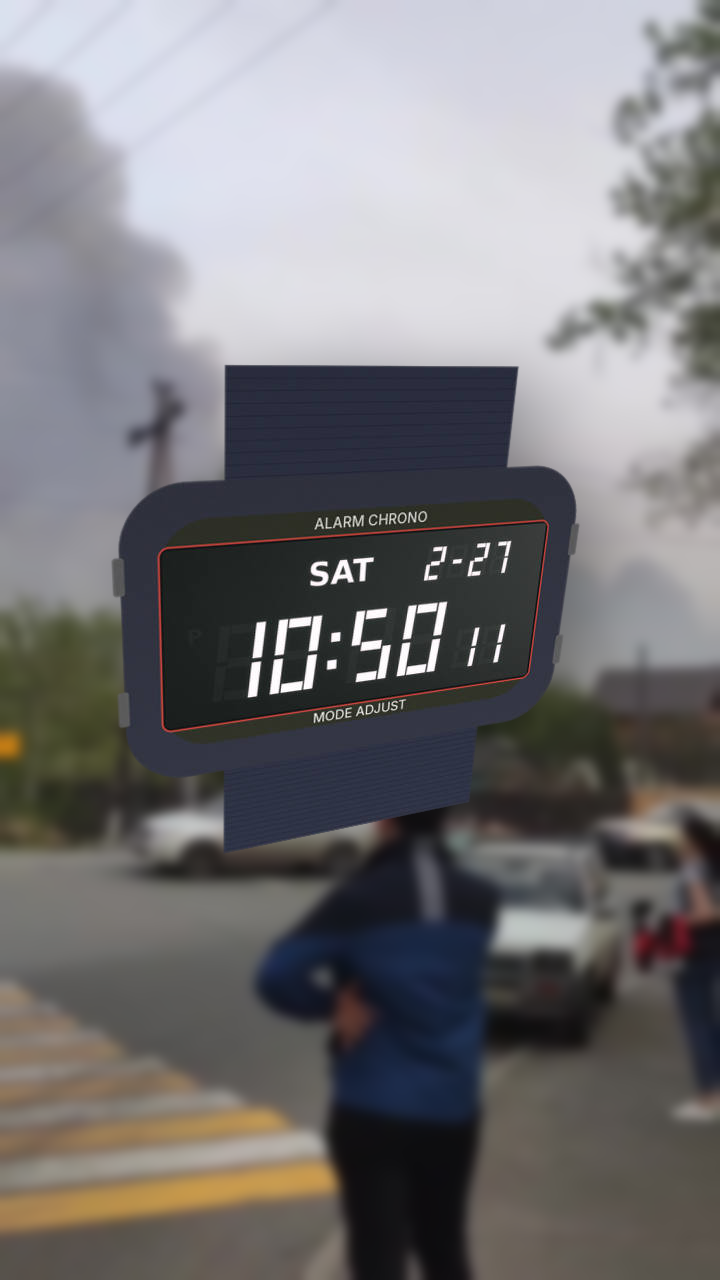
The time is 10,50,11
